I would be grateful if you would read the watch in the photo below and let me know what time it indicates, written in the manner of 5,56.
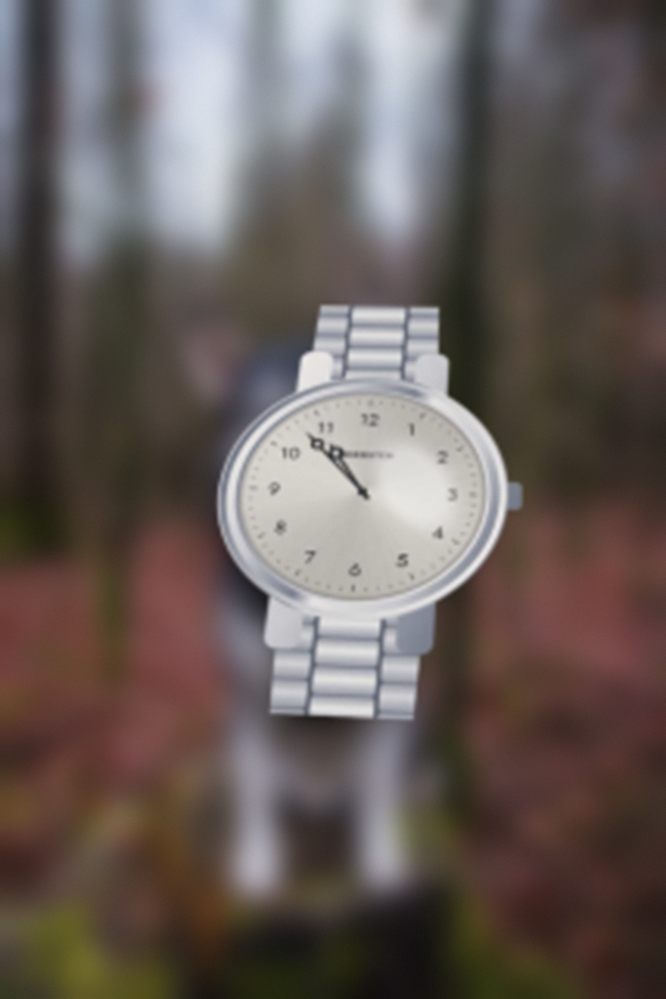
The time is 10,53
